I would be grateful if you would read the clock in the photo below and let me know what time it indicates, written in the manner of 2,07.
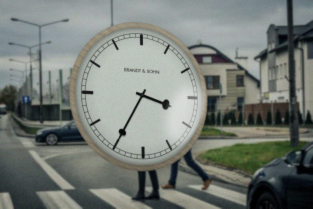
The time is 3,35
